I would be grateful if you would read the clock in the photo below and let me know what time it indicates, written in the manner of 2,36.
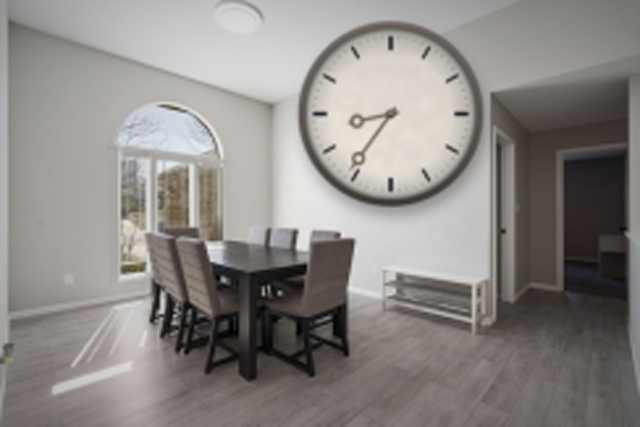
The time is 8,36
